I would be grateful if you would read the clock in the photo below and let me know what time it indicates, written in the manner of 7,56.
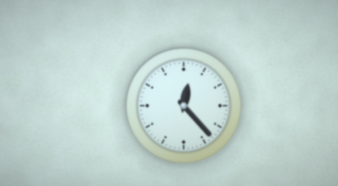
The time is 12,23
